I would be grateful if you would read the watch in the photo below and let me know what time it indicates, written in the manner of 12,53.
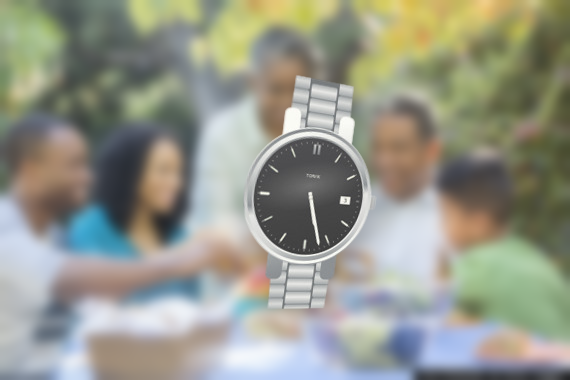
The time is 5,27
